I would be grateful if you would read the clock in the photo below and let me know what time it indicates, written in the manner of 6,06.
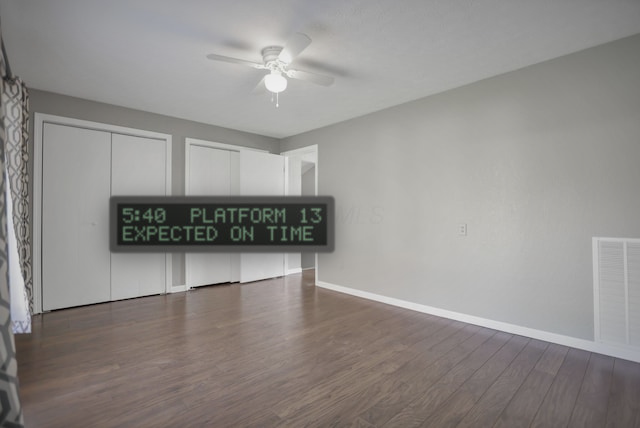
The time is 5,40
